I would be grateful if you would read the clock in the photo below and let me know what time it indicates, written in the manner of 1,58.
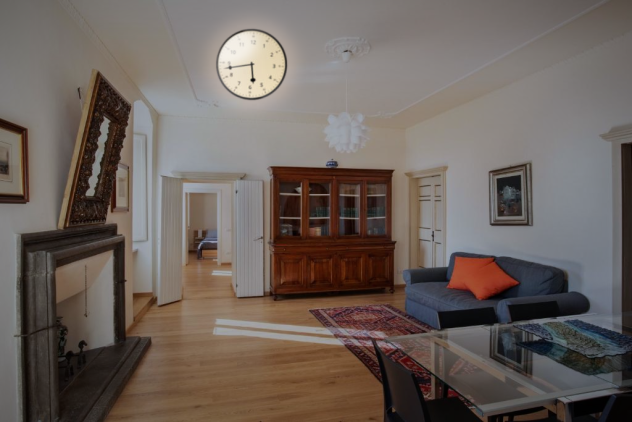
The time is 5,43
